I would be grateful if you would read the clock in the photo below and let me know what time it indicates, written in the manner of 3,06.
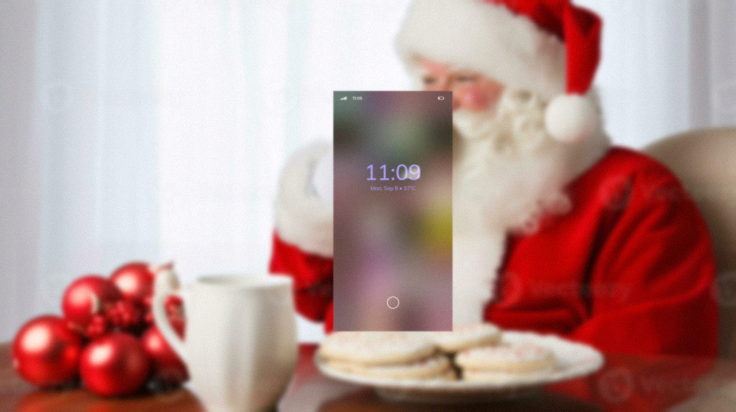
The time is 11,09
